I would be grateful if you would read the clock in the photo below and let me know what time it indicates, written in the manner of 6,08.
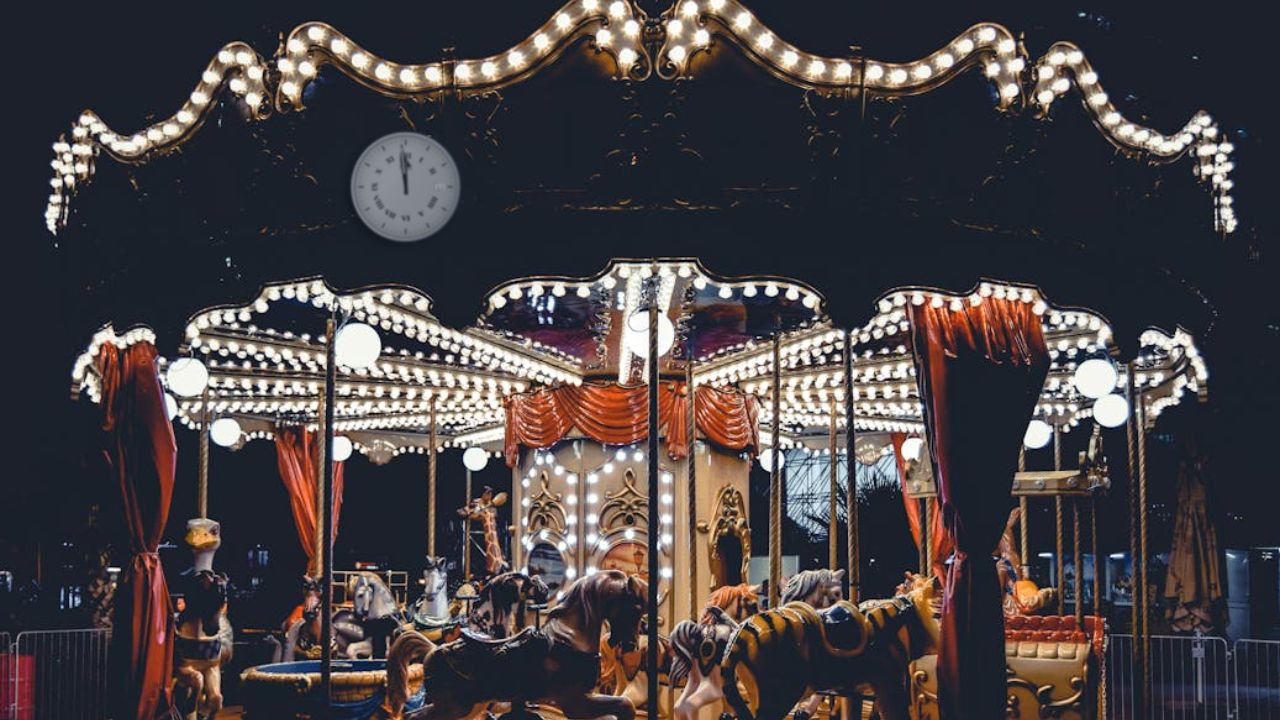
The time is 11,59
